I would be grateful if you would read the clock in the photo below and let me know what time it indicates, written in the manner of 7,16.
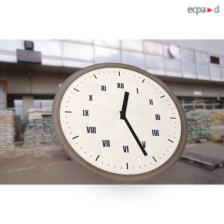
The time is 12,26
